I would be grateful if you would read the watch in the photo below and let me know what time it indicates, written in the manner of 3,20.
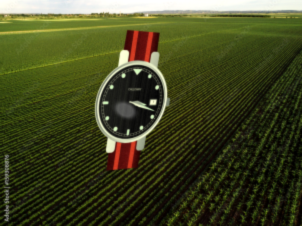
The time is 3,18
